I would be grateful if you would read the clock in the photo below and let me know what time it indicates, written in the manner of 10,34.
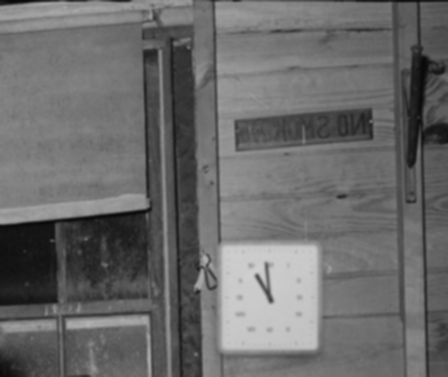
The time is 10,59
